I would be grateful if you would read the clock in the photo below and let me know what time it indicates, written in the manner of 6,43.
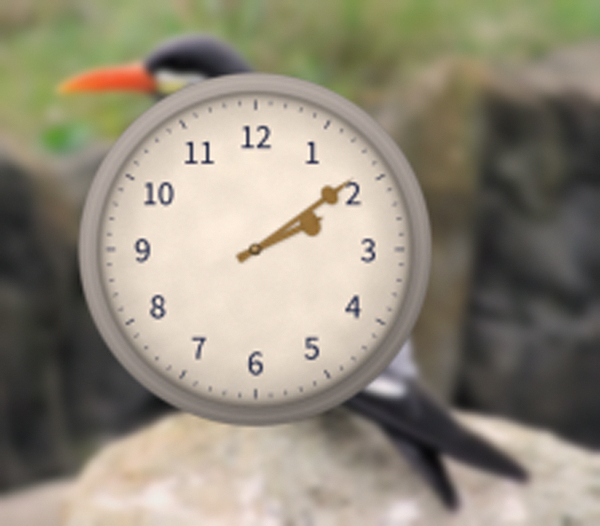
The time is 2,09
